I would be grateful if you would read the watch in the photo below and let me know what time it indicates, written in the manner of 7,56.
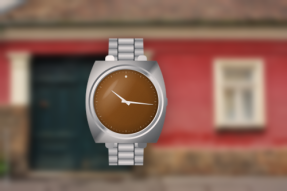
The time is 10,16
